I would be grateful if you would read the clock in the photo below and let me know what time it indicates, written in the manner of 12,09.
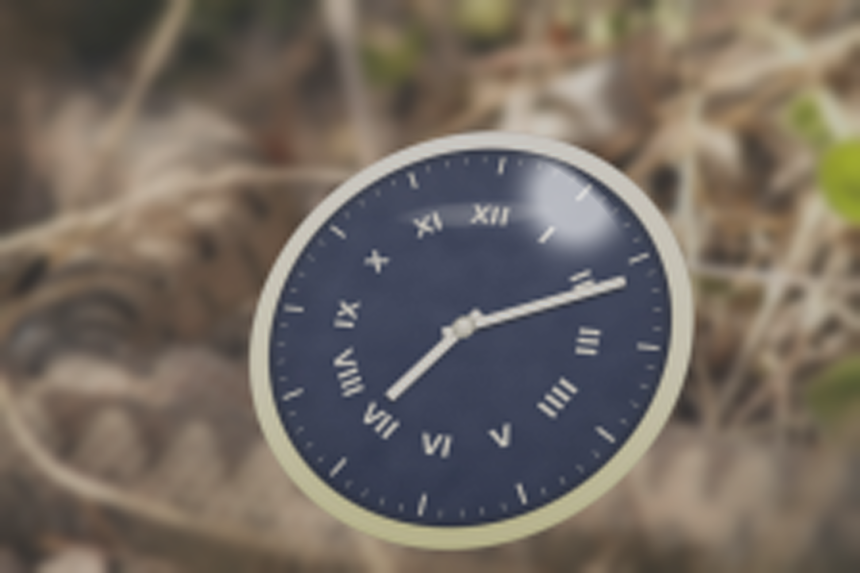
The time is 7,11
